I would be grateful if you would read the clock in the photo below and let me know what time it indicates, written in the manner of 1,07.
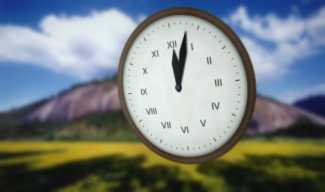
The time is 12,03
